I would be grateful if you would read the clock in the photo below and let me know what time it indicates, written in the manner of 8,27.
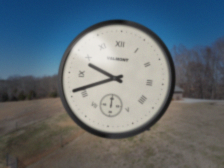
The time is 9,41
